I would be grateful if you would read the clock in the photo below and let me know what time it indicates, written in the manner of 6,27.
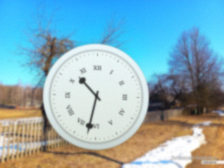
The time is 10,32
